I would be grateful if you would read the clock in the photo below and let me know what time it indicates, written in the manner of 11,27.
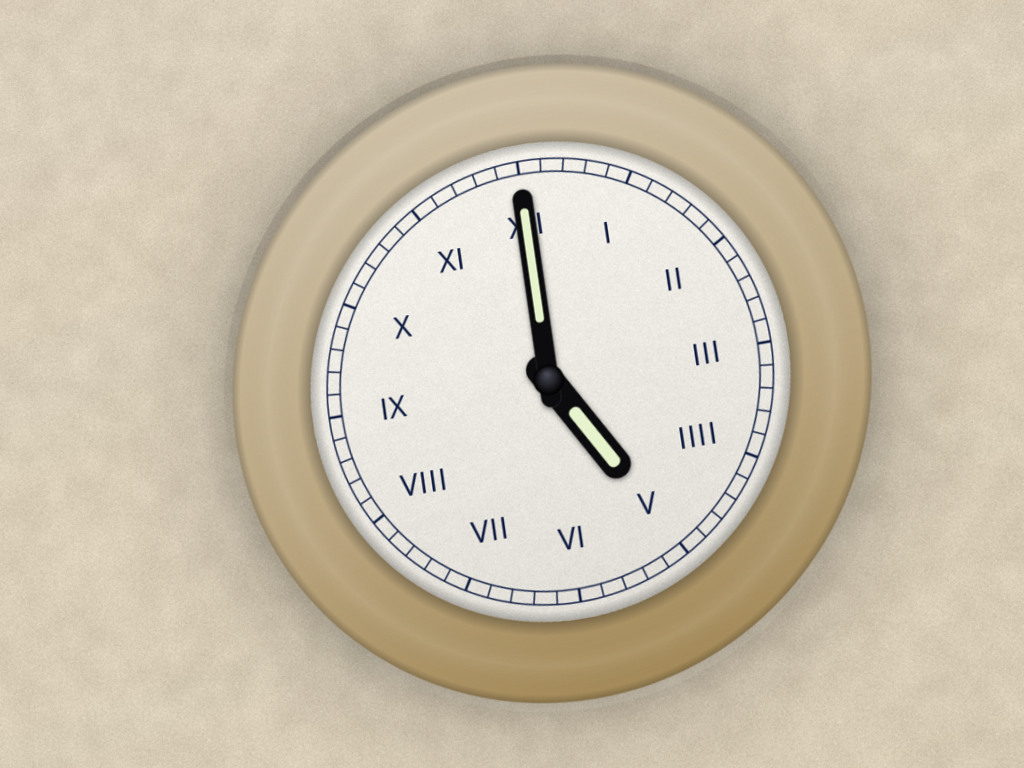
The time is 5,00
